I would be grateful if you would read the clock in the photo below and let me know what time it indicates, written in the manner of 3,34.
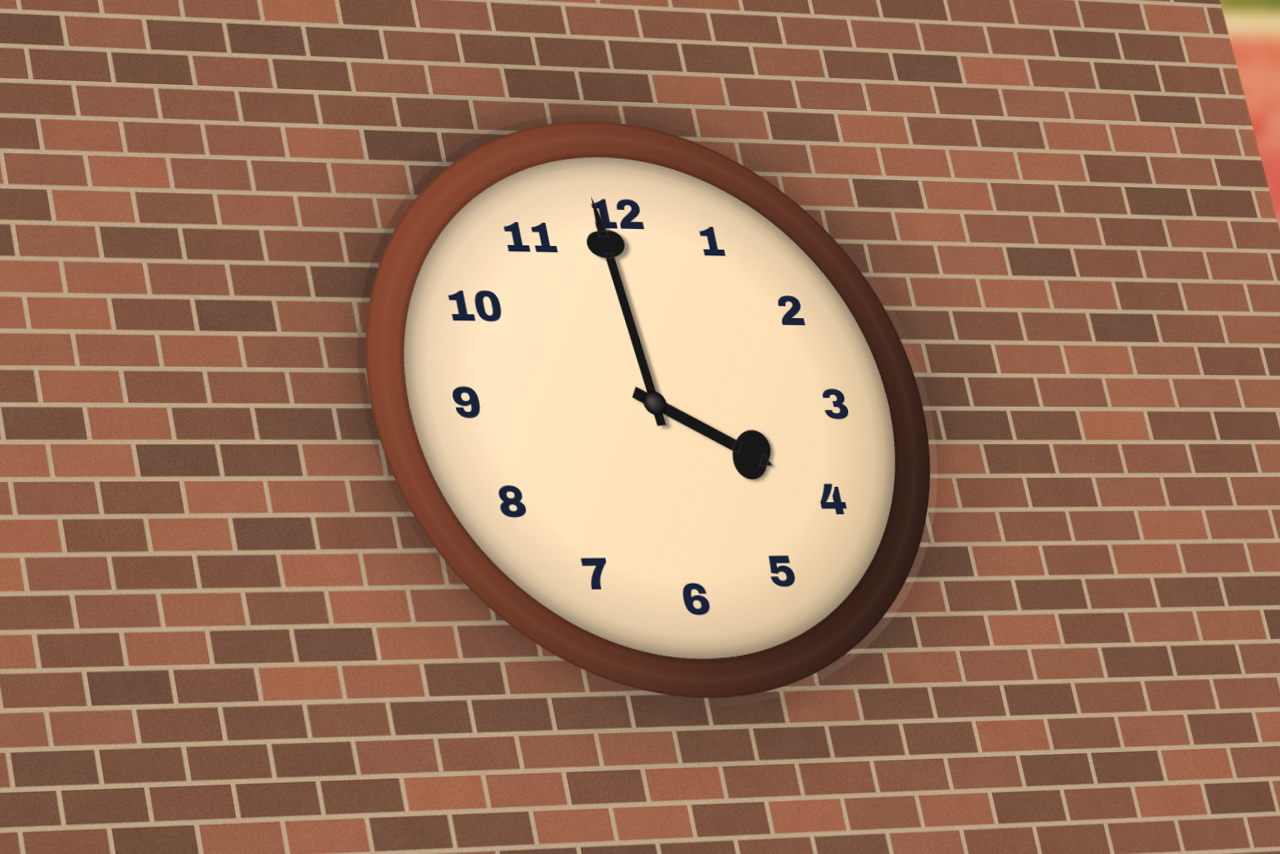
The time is 3,59
